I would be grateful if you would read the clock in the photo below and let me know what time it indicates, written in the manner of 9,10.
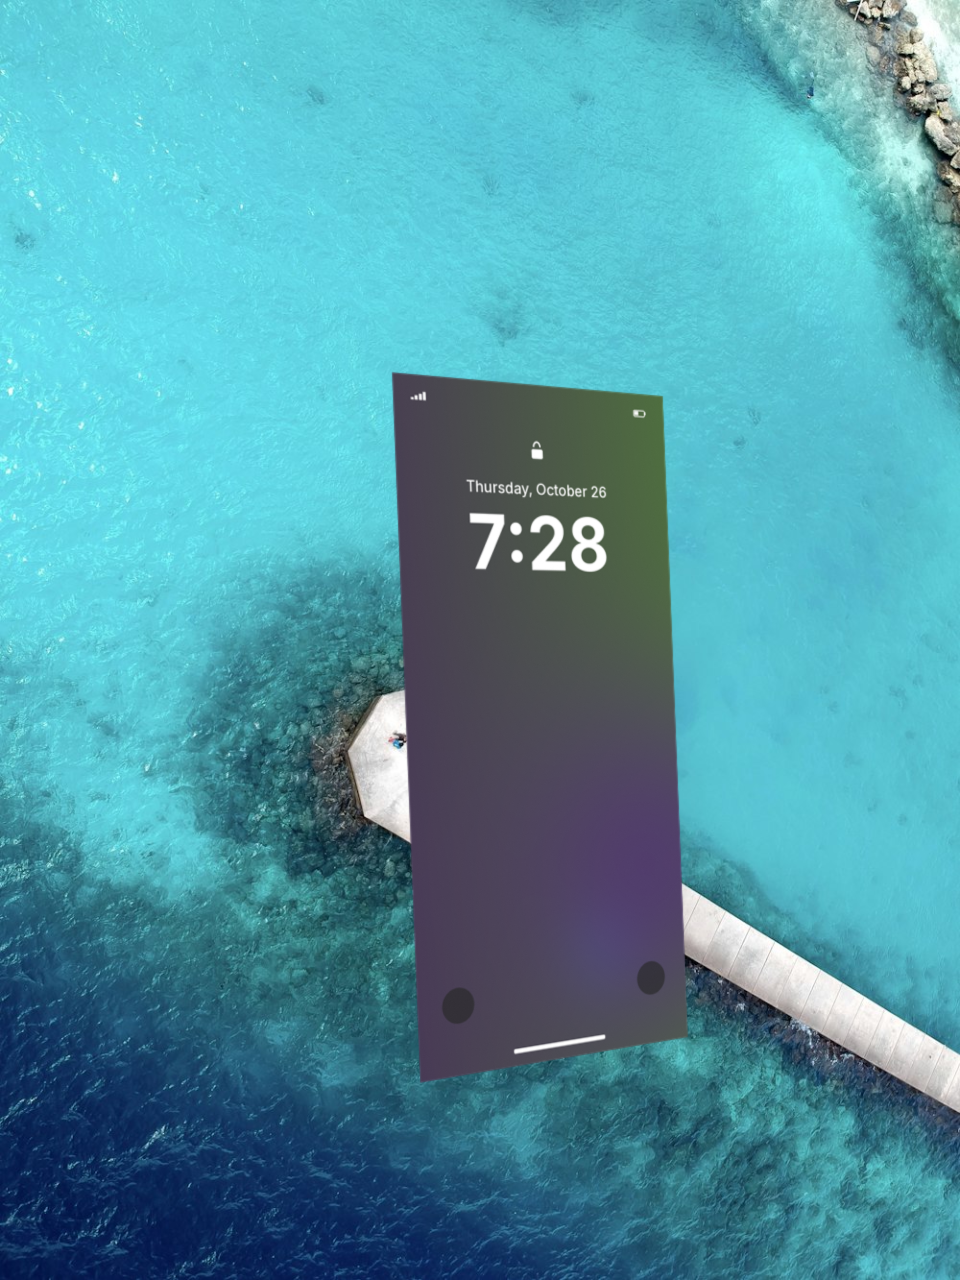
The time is 7,28
